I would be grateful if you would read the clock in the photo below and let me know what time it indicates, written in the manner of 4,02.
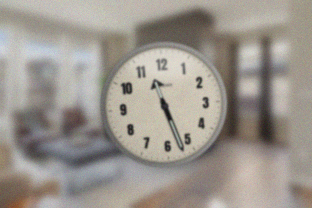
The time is 11,27
